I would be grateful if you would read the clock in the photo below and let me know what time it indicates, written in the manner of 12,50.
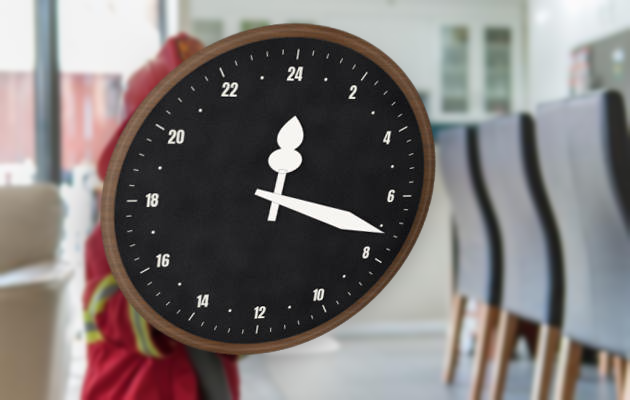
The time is 0,18
